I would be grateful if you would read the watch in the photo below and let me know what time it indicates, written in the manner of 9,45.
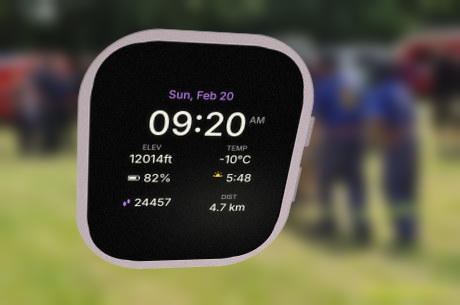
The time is 9,20
